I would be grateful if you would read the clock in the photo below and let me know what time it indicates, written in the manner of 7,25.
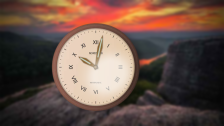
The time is 10,02
